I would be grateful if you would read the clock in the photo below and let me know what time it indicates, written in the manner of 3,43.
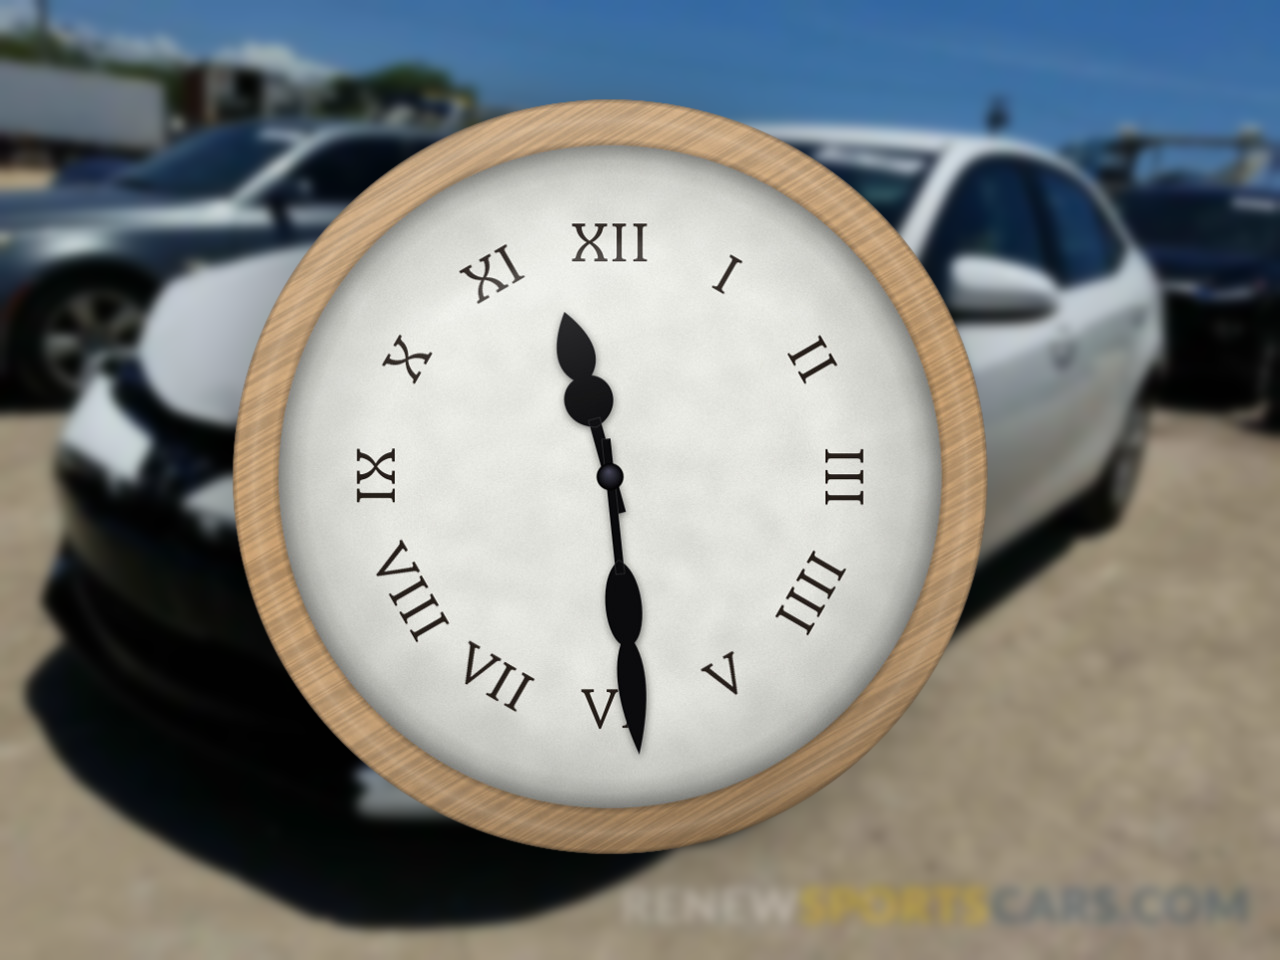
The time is 11,29
